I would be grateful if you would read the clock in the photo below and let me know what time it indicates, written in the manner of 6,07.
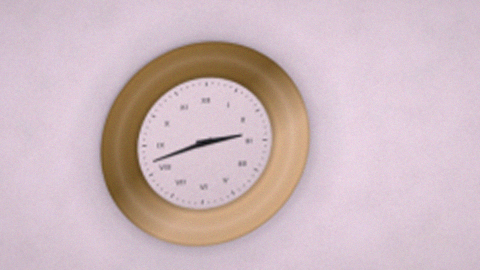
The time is 2,42
